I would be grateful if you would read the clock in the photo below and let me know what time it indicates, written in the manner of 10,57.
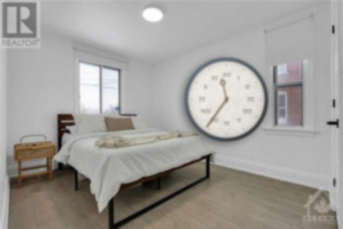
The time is 11,36
